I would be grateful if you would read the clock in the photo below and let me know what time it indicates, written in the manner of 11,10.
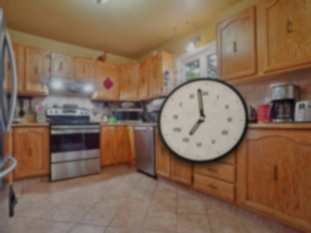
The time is 6,58
